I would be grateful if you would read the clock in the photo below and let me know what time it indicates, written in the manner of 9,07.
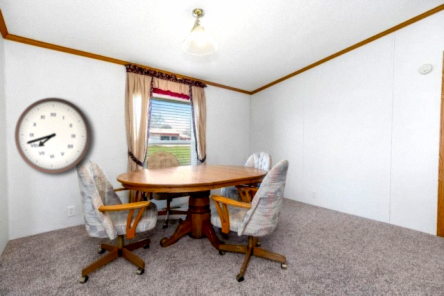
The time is 7,42
